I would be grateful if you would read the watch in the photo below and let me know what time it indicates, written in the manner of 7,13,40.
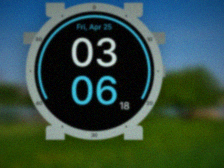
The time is 3,06,18
